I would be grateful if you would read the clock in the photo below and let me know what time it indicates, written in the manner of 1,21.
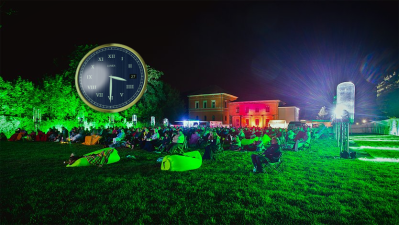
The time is 3,30
